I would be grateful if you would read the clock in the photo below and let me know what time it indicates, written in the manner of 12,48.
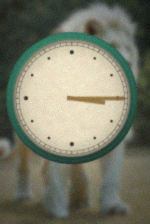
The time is 3,15
